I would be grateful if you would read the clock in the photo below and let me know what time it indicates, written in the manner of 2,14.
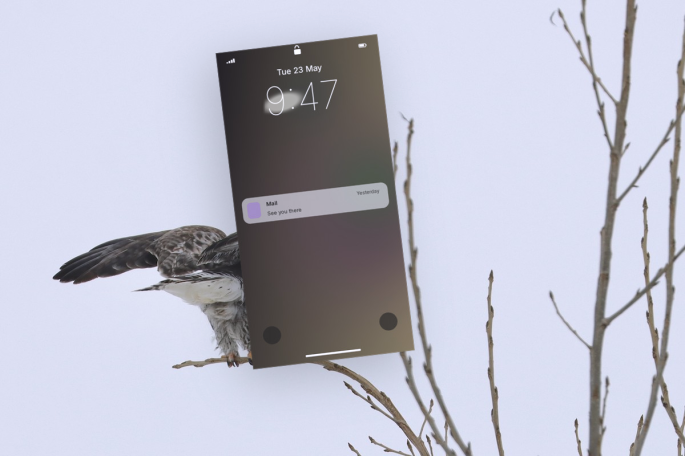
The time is 9,47
